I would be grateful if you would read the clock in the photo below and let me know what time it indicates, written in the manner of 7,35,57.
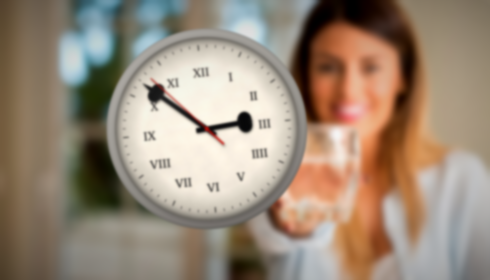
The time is 2,51,53
